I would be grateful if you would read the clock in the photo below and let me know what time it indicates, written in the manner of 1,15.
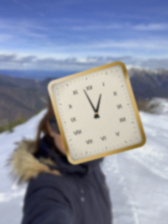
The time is 12,58
